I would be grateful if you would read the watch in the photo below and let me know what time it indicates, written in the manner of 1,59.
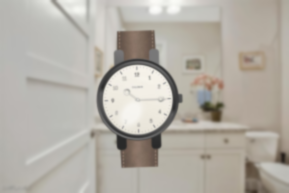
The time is 10,15
